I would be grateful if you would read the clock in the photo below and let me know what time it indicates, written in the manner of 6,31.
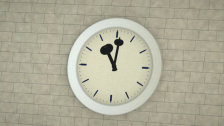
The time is 11,01
